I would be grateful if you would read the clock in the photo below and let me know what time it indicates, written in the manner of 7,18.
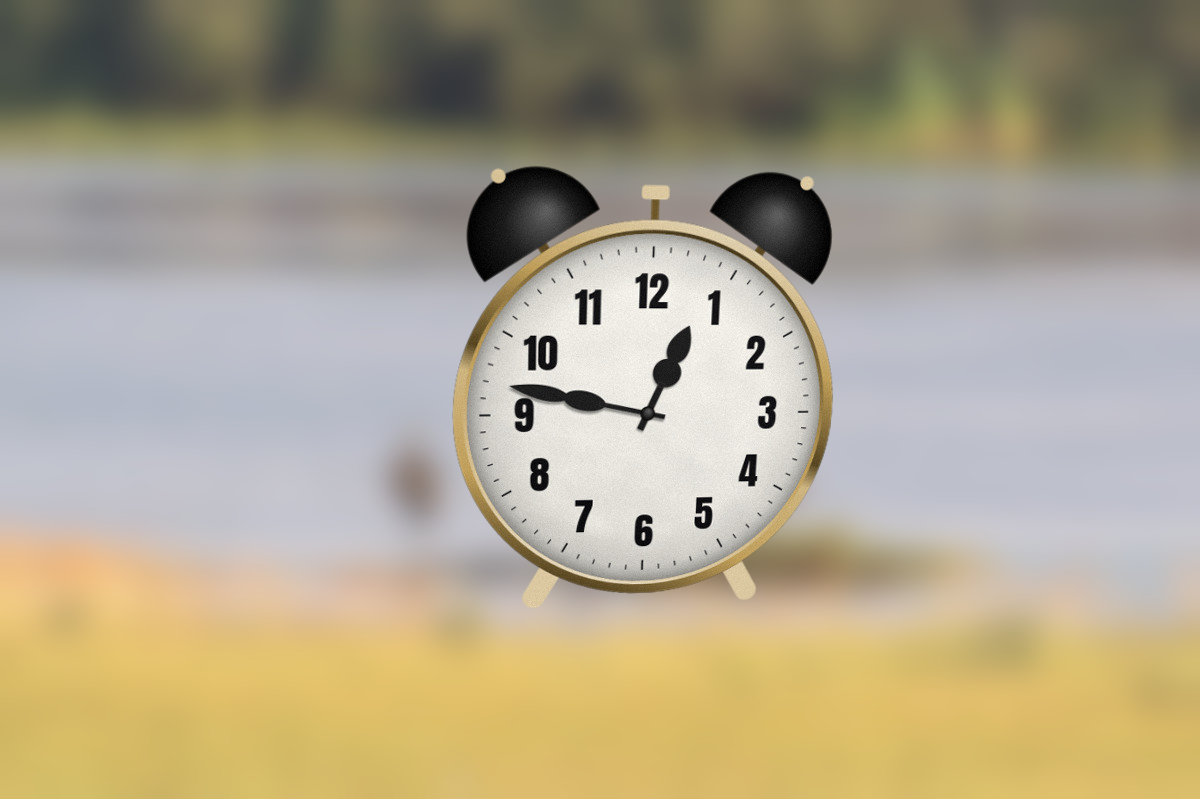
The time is 12,47
